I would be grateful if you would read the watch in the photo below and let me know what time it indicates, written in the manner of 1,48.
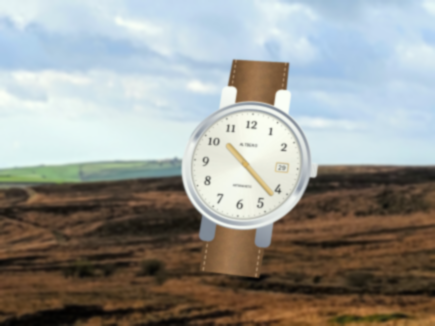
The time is 10,22
